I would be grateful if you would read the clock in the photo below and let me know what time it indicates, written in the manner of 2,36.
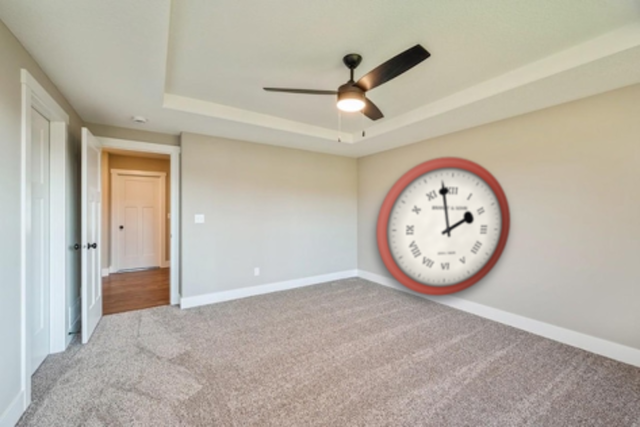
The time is 1,58
